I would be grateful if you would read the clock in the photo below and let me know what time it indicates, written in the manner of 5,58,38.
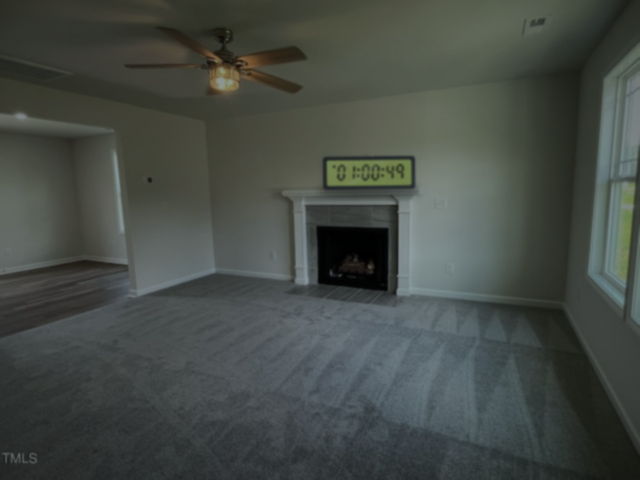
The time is 1,00,49
